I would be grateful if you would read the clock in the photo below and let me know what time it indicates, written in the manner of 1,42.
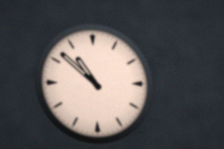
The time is 10,52
